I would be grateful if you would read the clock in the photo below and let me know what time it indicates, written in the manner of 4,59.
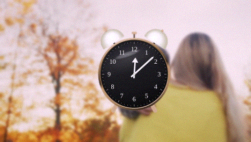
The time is 12,08
